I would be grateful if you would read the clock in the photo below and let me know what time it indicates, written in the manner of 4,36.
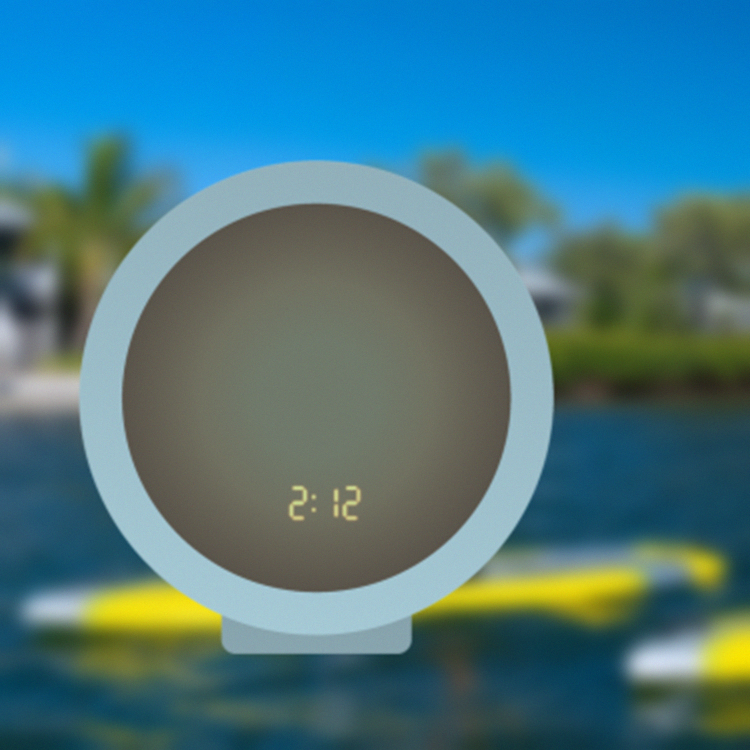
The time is 2,12
